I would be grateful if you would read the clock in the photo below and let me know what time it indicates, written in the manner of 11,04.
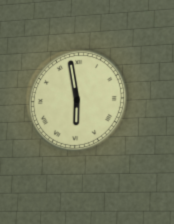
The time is 5,58
